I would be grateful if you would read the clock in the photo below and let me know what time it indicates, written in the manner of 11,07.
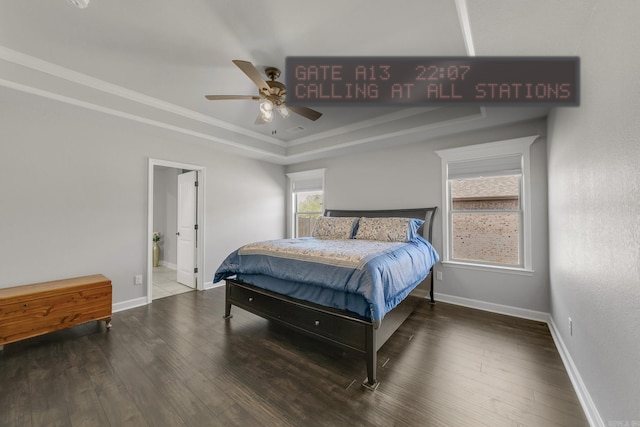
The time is 22,07
